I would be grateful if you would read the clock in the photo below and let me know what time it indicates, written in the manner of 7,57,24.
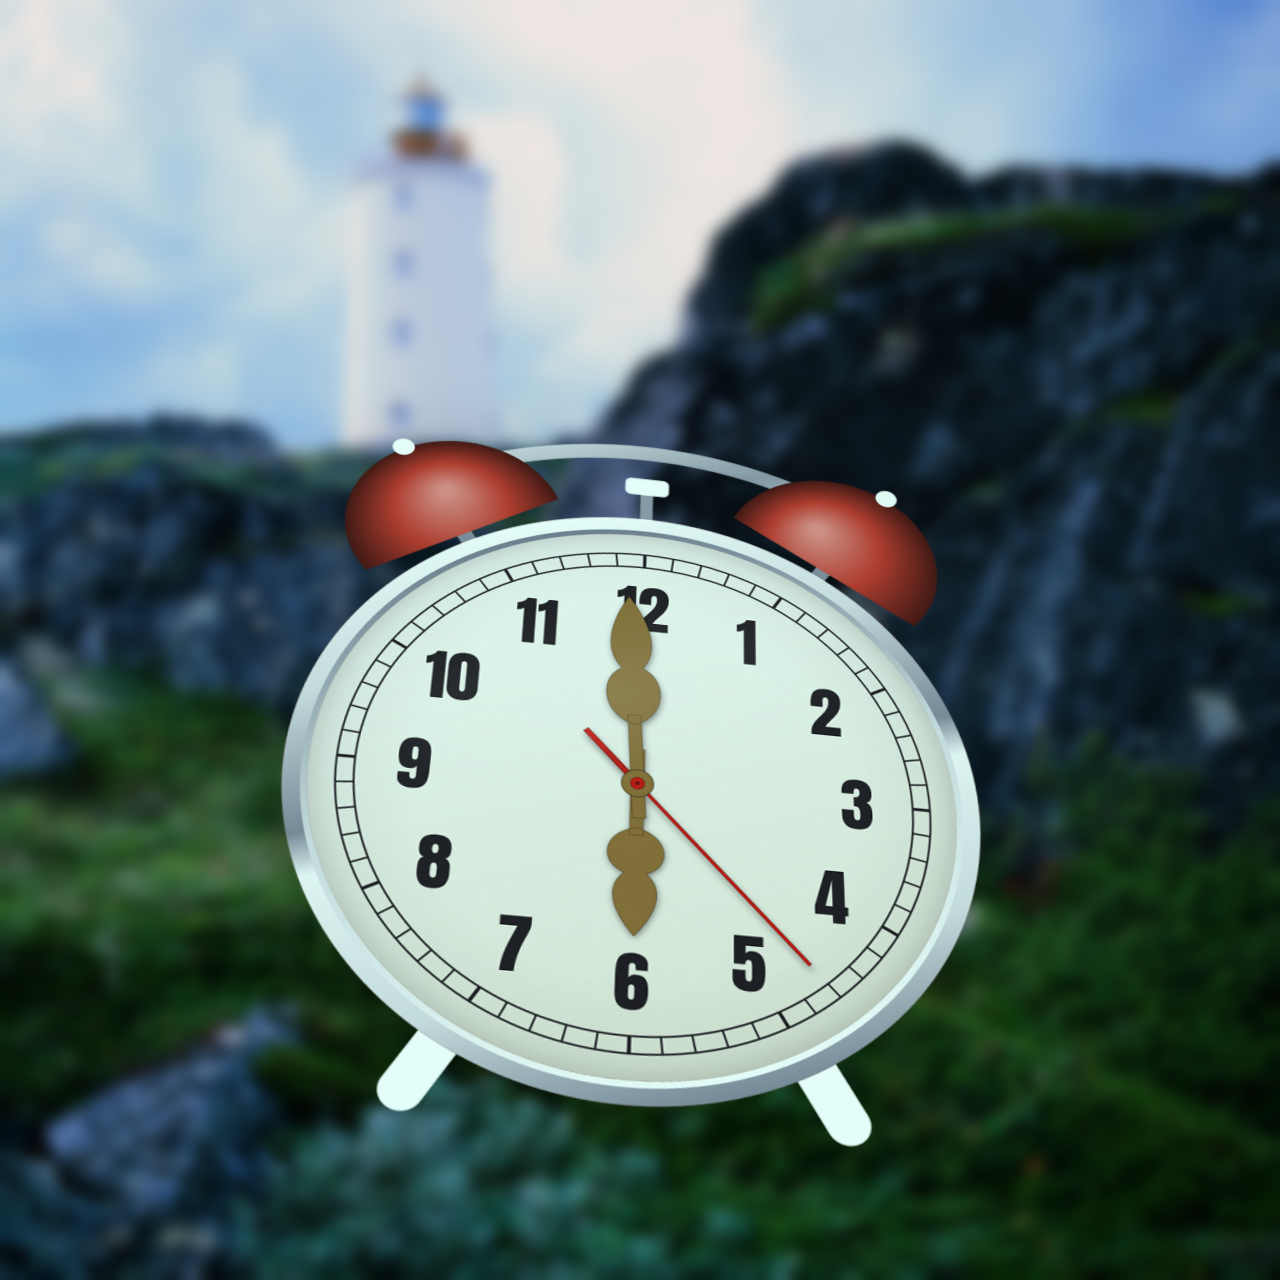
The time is 5,59,23
